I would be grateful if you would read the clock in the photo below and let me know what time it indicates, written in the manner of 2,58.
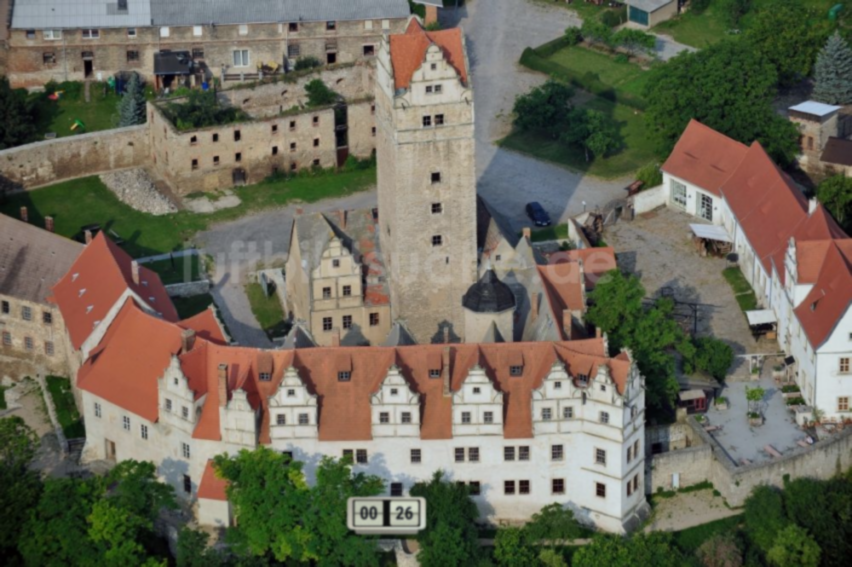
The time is 0,26
